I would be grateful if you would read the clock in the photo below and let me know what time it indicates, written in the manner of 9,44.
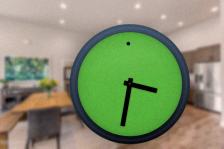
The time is 3,32
